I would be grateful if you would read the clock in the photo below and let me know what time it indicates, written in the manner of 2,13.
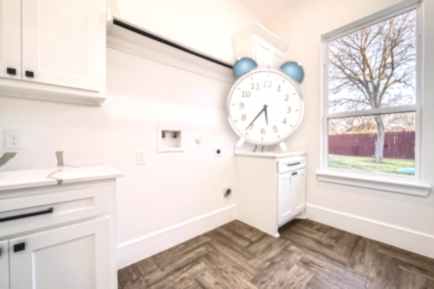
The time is 5,36
